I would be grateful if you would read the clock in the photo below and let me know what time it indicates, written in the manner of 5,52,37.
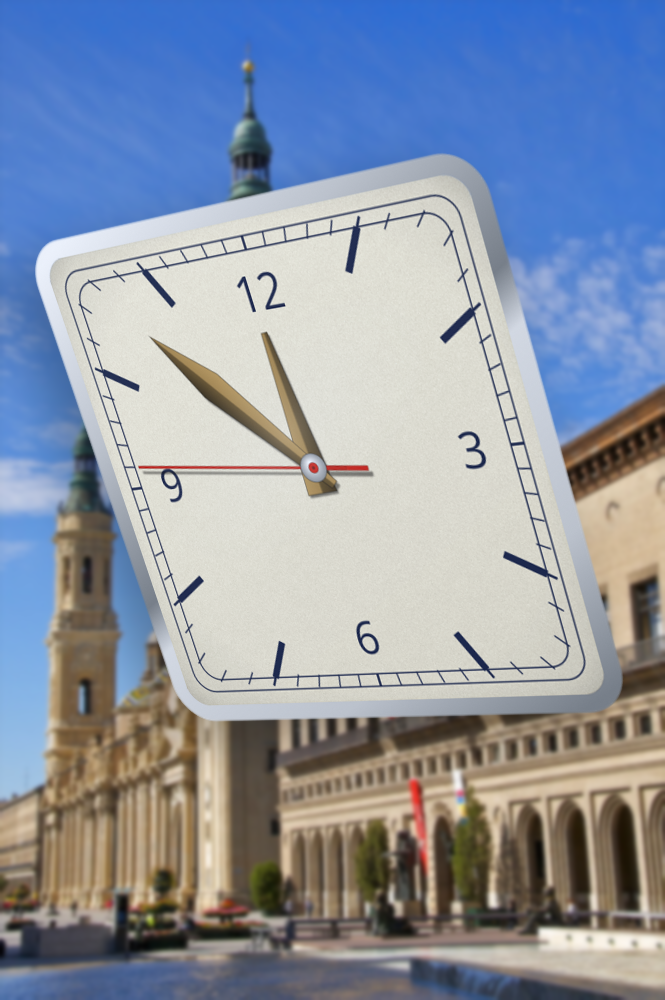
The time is 11,52,46
